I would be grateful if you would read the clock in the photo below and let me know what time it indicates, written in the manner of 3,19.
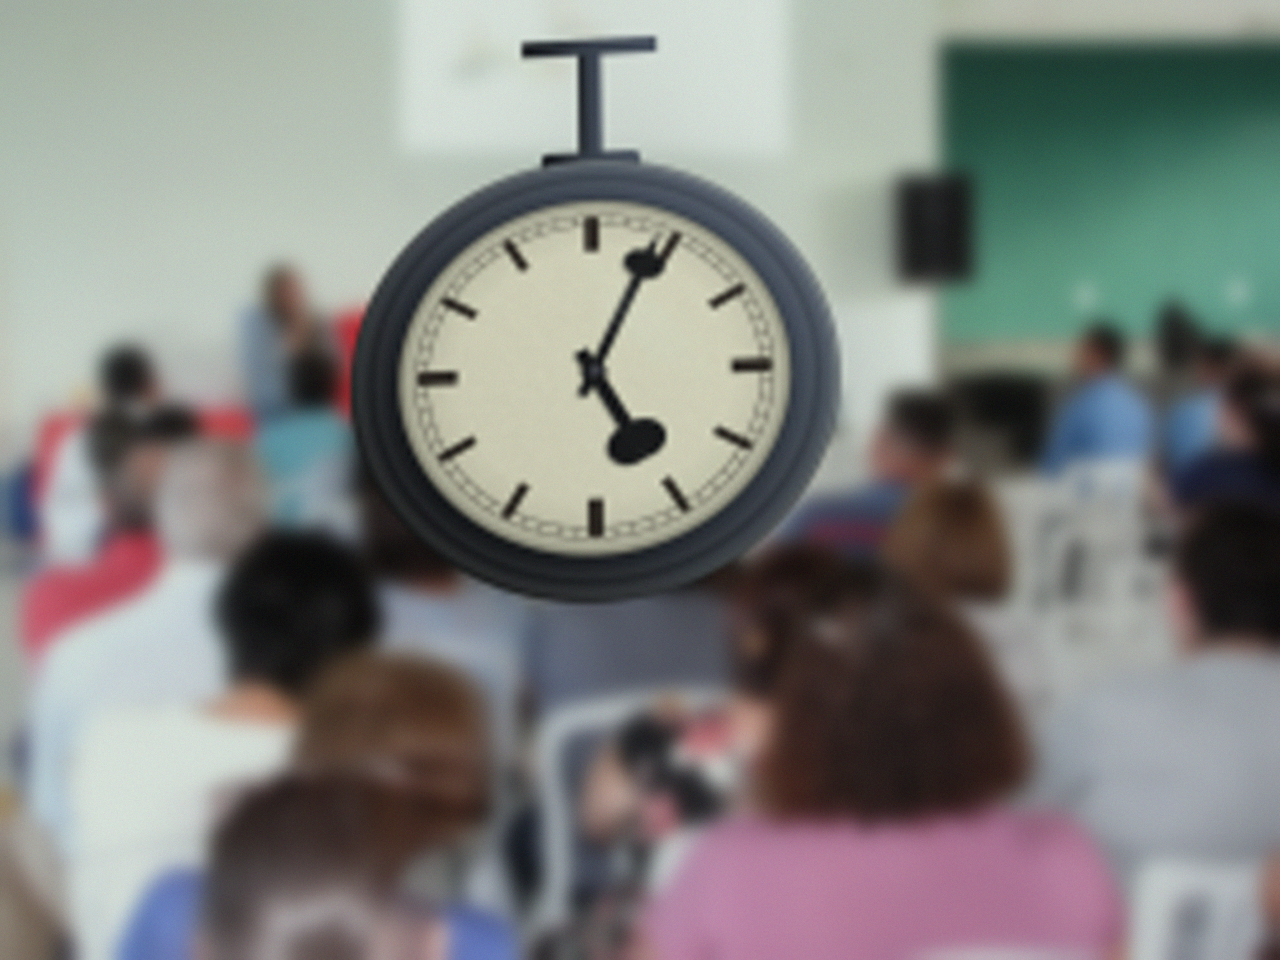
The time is 5,04
